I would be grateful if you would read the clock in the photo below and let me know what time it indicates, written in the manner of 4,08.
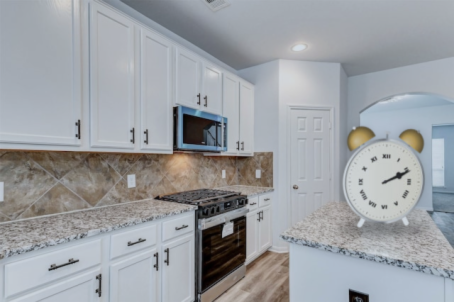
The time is 2,11
